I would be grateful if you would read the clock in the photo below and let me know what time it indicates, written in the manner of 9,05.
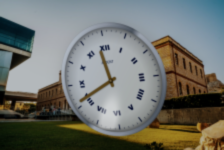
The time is 11,41
